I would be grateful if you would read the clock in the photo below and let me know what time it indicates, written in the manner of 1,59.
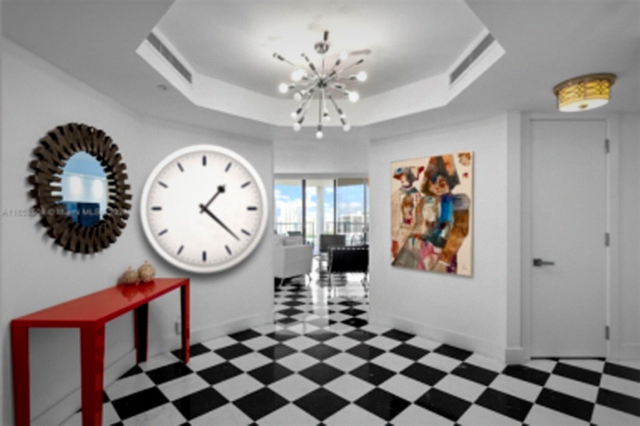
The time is 1,22
